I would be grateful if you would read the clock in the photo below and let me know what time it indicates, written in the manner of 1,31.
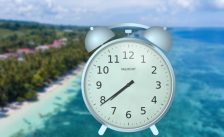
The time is 7,39
